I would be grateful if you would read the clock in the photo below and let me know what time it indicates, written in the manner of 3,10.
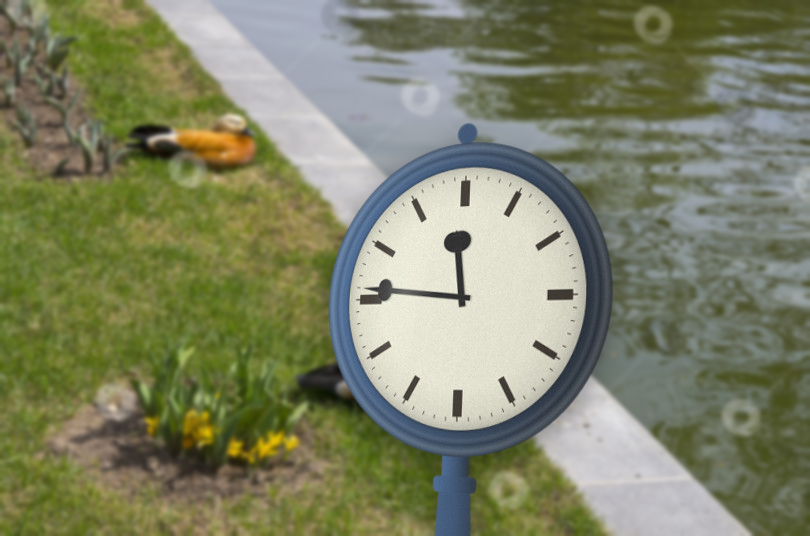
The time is 11,46
